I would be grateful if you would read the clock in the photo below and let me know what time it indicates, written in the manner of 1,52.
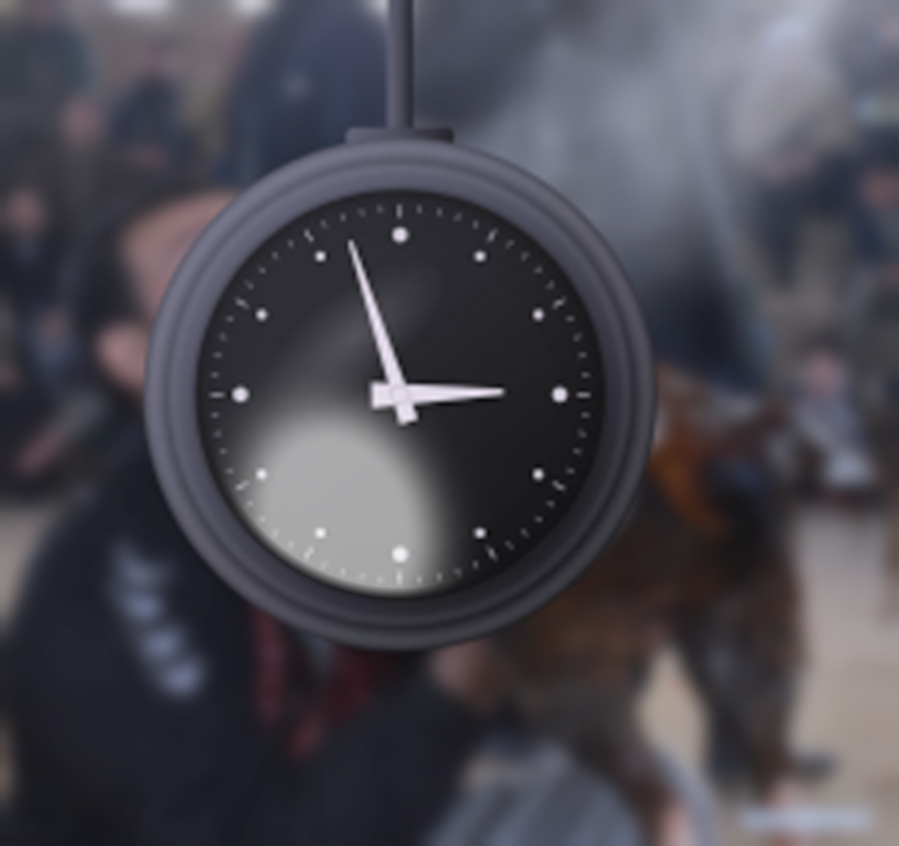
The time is 2,57
